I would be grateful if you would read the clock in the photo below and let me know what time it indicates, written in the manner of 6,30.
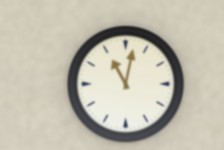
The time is 11,02
